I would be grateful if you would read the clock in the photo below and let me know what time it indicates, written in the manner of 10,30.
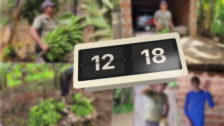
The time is 12,18
